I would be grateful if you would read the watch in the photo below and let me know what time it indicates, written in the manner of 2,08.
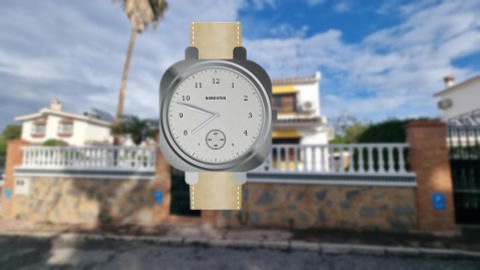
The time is 7,48
